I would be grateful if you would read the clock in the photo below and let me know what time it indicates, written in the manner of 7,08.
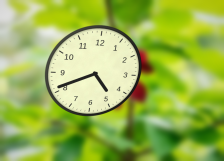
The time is 4,41
